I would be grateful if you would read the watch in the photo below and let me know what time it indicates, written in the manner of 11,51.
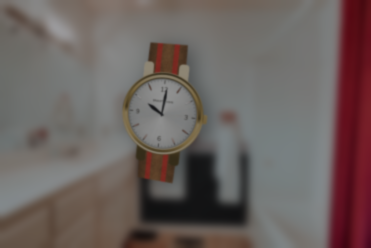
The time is 10,01
